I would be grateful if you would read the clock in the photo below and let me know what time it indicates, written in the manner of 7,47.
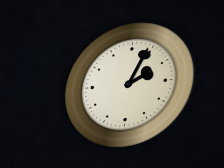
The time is 2,04
